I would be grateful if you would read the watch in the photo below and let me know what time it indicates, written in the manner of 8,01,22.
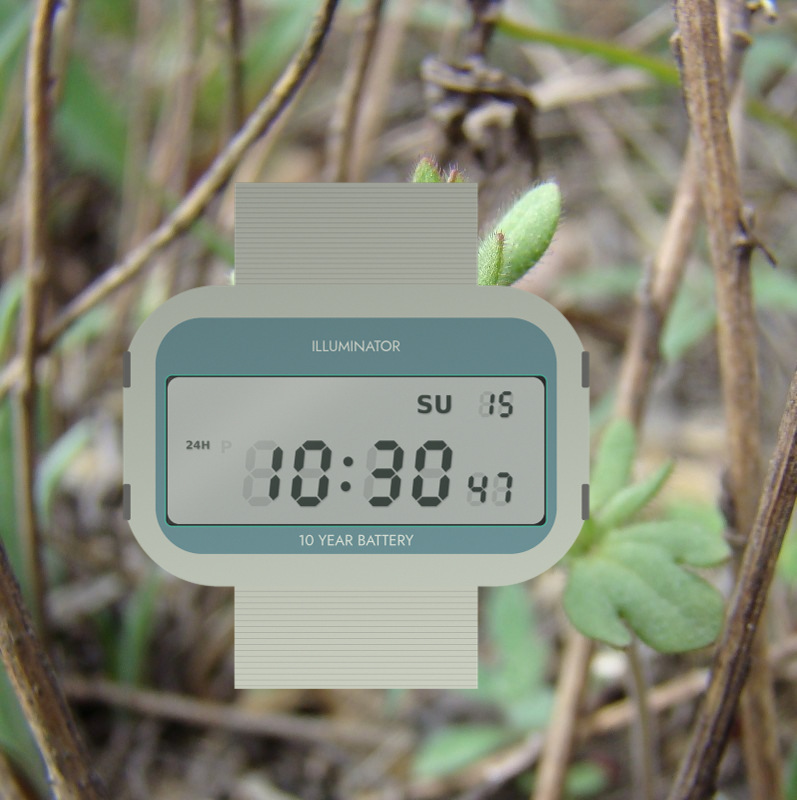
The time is 10,30,47
